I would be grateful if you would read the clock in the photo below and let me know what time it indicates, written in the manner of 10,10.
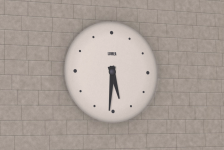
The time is 5,31
